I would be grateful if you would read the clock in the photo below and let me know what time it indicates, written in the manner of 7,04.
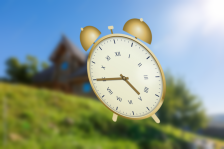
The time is 4,45
